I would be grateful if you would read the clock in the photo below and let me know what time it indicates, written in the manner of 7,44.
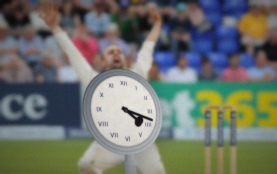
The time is 4,18
